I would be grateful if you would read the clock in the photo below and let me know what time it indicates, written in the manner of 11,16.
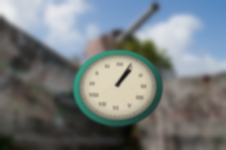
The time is 1,04
